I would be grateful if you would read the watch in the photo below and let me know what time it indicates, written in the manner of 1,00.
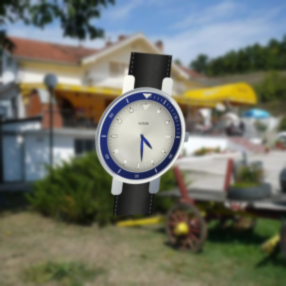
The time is 4,29
